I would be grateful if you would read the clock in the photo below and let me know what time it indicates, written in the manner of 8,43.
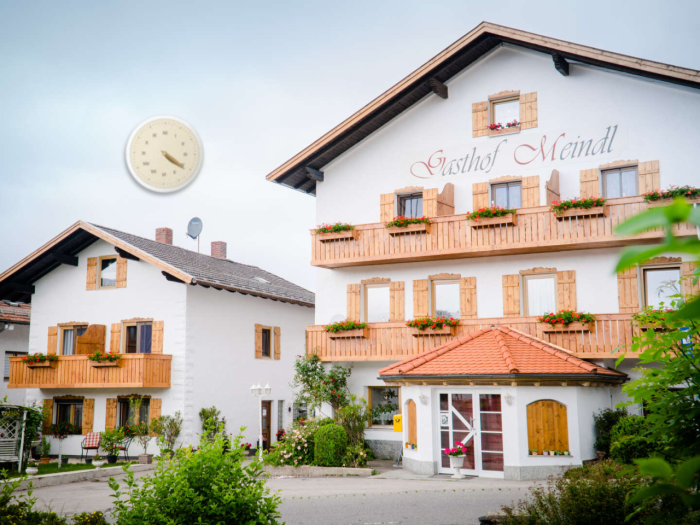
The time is 4,21
